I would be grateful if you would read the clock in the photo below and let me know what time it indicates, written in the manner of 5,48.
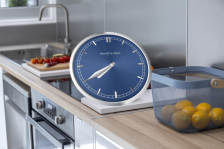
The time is 7,40
